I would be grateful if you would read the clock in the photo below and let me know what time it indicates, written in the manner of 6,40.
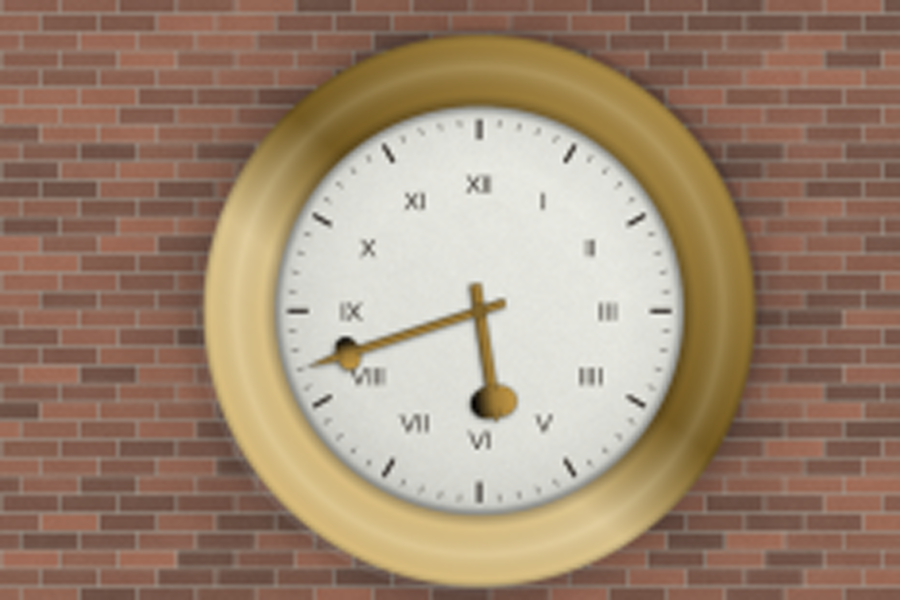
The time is 5,42
